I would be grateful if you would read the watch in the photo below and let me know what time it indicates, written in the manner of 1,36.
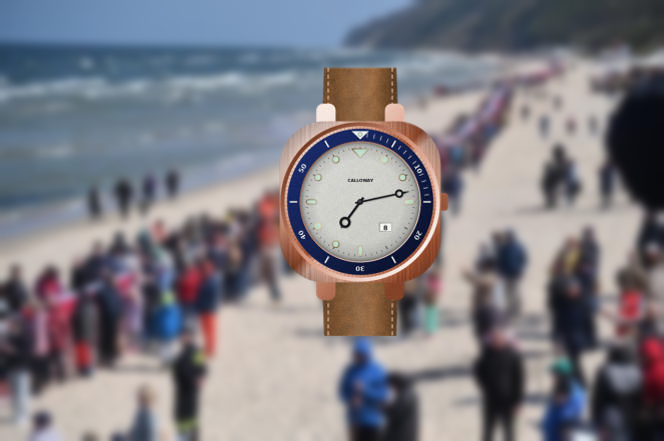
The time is 7,13
